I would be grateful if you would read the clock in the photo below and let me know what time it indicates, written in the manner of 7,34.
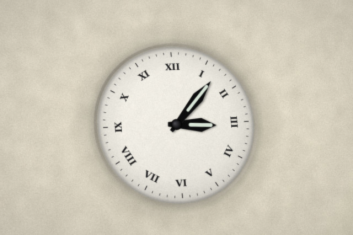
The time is 3,07
